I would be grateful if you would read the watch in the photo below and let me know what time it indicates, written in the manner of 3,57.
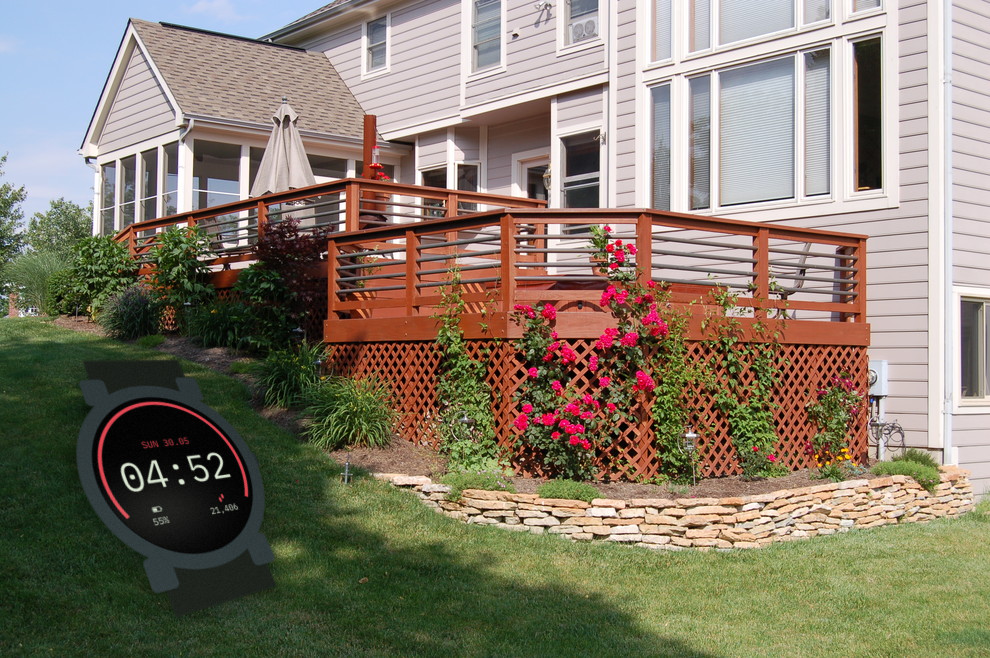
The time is 4,52
